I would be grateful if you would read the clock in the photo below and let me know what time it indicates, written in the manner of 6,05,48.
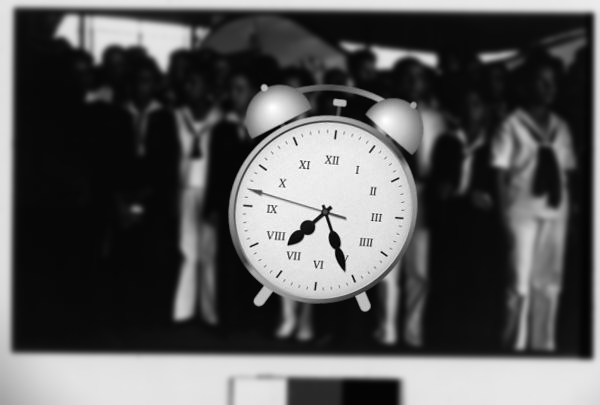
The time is 7,25,47
